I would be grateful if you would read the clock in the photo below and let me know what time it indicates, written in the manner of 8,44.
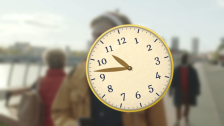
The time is 10,47
